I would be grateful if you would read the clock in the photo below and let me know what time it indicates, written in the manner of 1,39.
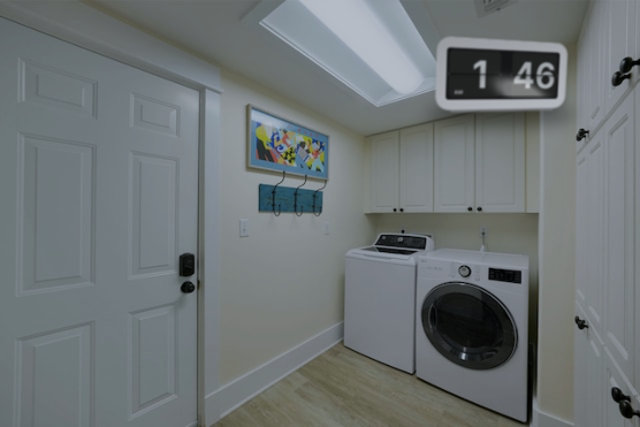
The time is 1,46
